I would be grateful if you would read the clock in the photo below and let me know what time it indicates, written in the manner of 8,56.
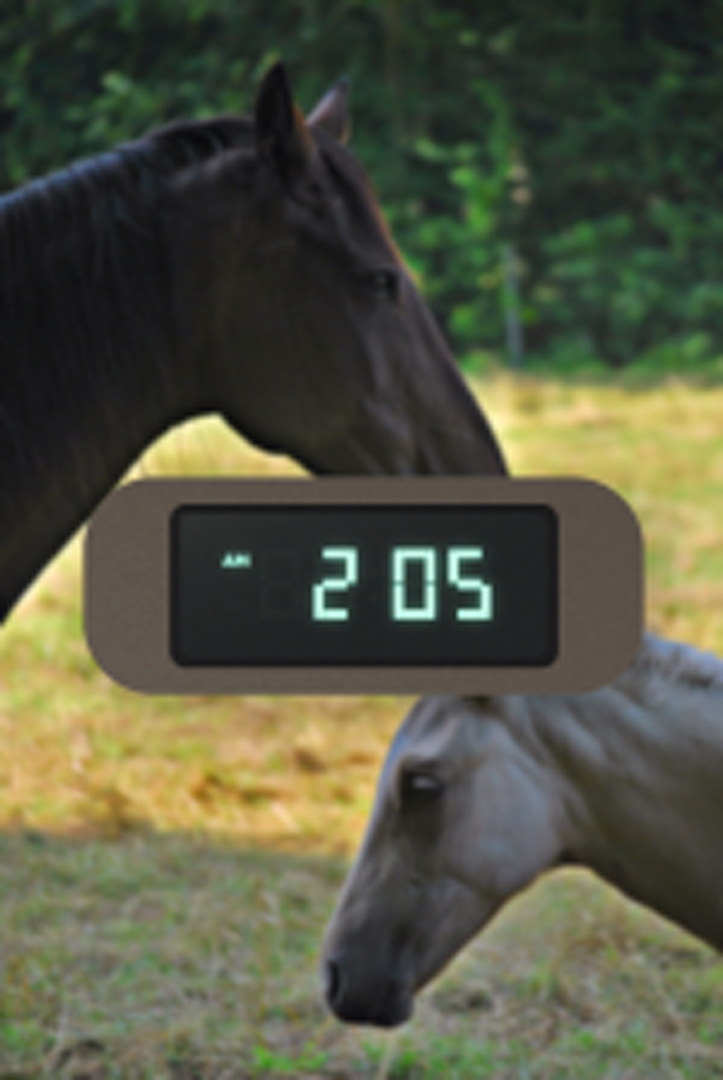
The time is 2,05
